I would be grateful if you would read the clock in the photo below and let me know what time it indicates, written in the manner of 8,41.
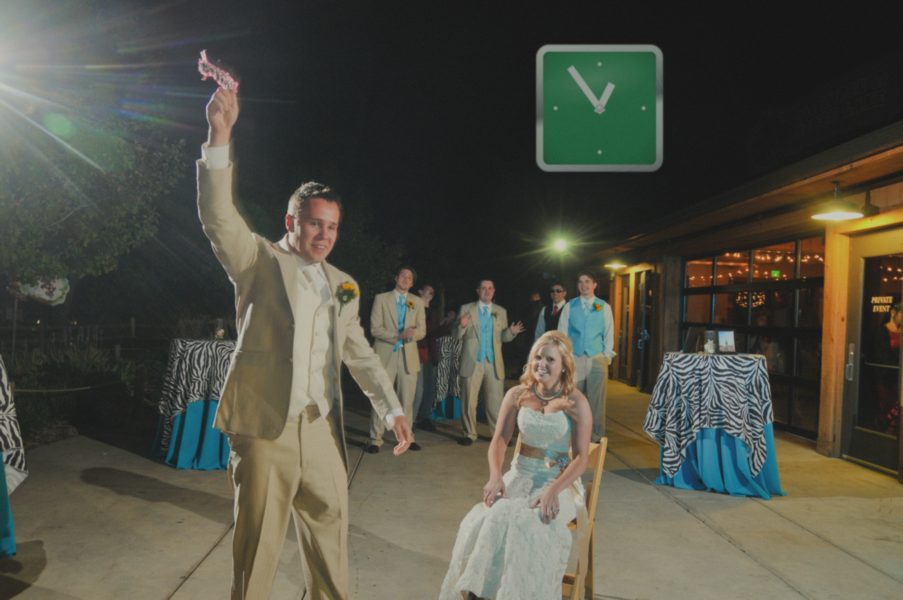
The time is 12,54
